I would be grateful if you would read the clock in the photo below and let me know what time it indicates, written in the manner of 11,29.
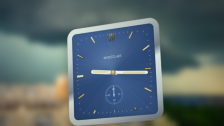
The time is 9,16
